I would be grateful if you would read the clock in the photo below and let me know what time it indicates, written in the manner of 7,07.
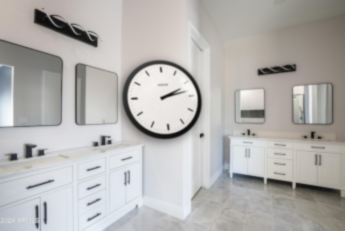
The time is 2,13
